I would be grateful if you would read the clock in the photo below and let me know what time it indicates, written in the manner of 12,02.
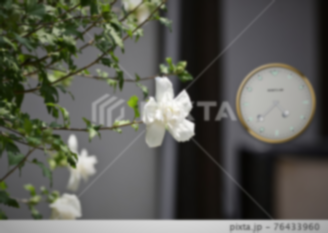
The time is 4,38
